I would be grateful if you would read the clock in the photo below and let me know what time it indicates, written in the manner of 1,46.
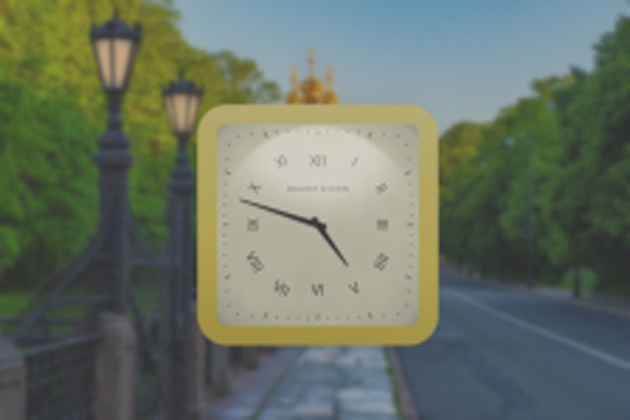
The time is 4,48
